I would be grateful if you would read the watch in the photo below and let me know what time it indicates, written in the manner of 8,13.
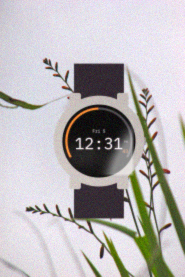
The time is 12,31
